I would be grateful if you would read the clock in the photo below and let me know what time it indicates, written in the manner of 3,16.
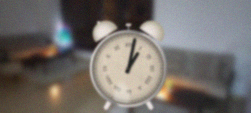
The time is 1,02
